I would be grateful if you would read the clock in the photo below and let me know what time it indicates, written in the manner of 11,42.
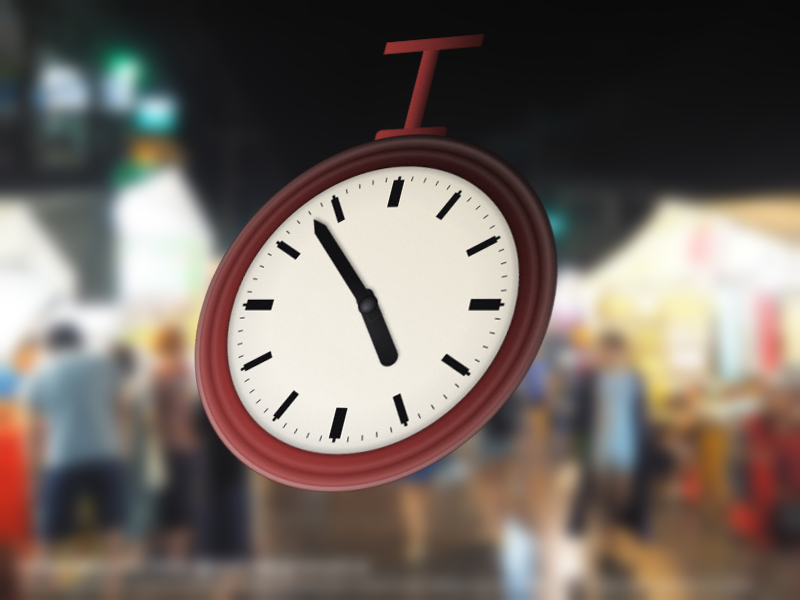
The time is 4,53
